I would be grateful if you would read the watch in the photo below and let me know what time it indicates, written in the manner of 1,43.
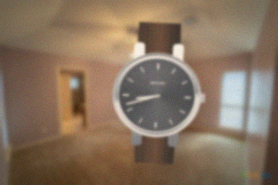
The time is 8,42
